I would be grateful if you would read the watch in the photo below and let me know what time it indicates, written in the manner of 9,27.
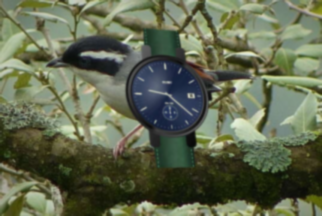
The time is 9,22
